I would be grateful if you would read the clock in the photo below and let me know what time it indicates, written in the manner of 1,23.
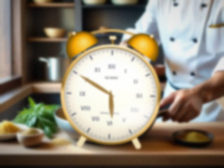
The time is 5,50
